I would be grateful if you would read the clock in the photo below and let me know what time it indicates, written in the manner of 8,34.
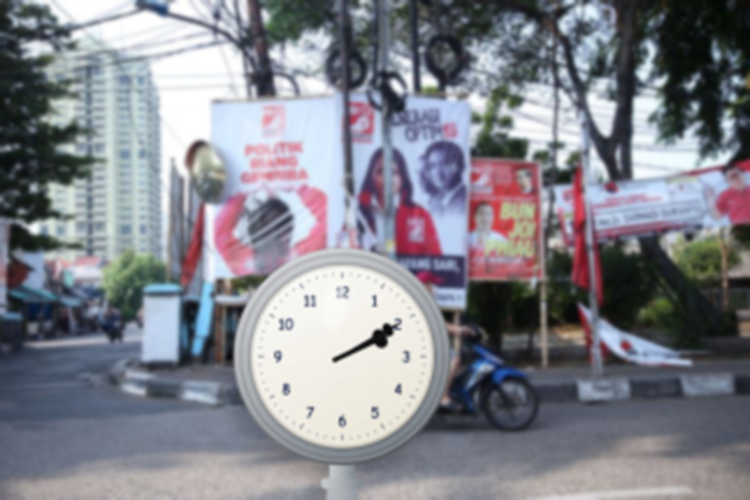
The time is 2,10
